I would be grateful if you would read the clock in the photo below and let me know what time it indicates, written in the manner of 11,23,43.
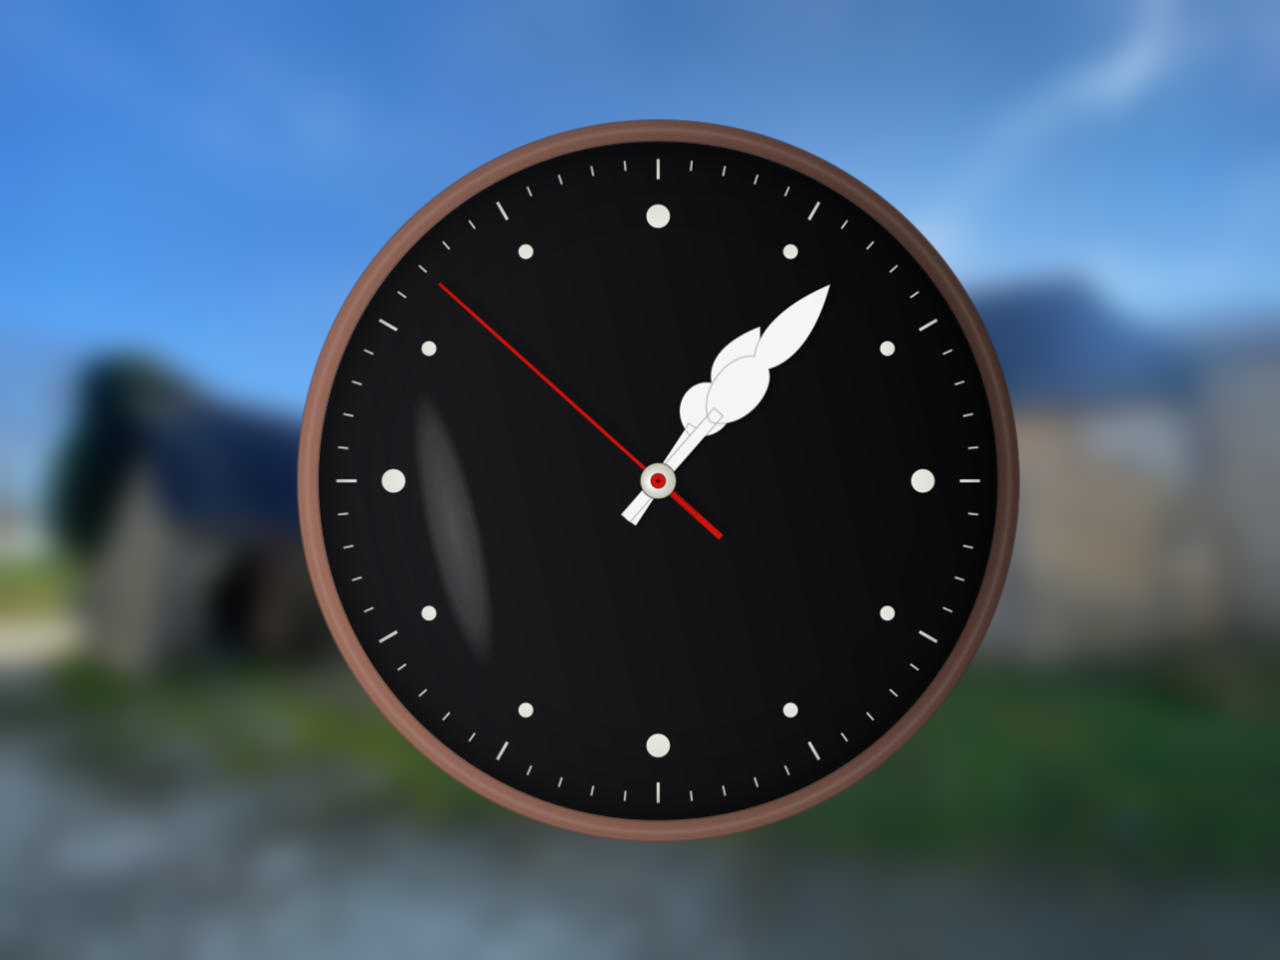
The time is 1,06,52
